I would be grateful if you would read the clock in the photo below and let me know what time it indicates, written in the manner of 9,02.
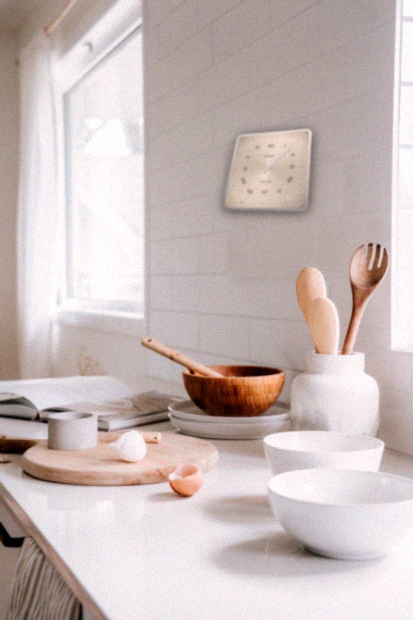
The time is 1,07
